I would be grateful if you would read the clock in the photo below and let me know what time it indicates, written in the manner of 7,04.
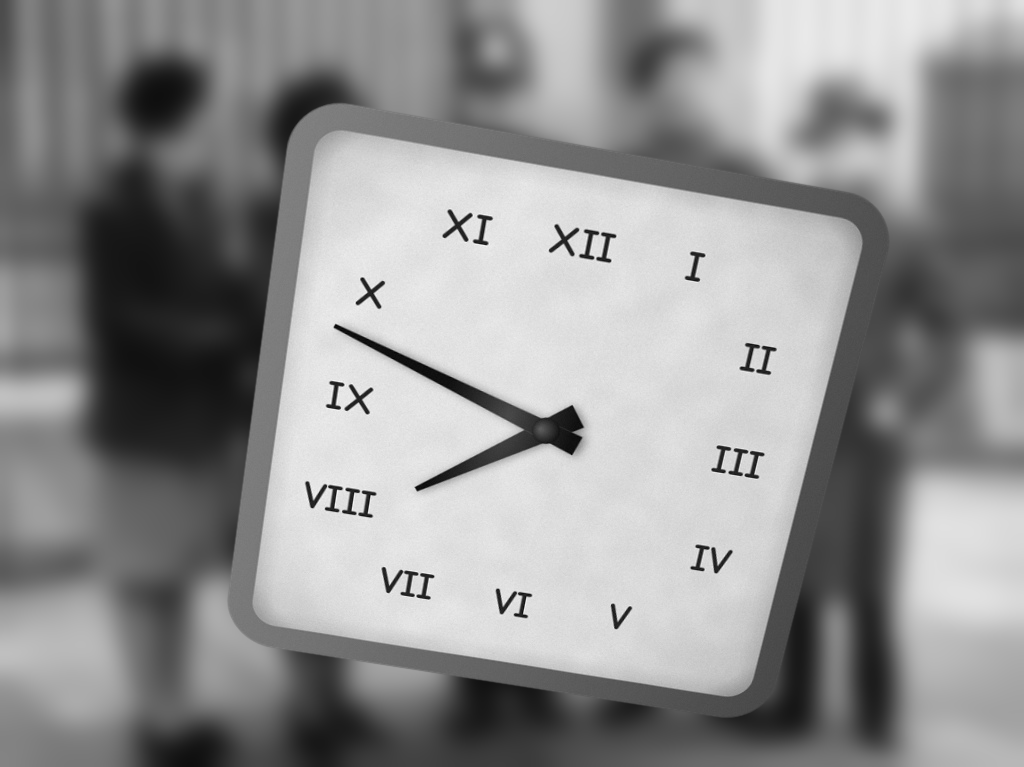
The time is 7,48
